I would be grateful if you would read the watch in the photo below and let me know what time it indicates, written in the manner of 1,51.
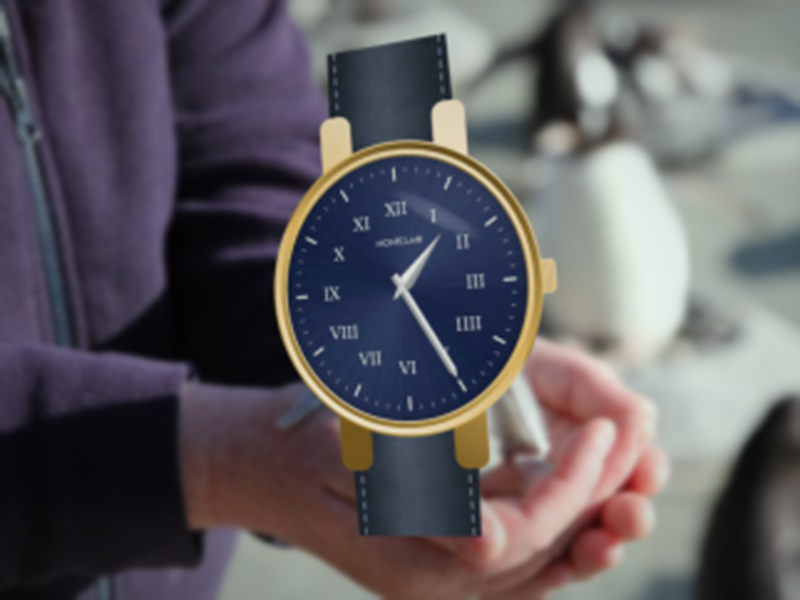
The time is 1,25
